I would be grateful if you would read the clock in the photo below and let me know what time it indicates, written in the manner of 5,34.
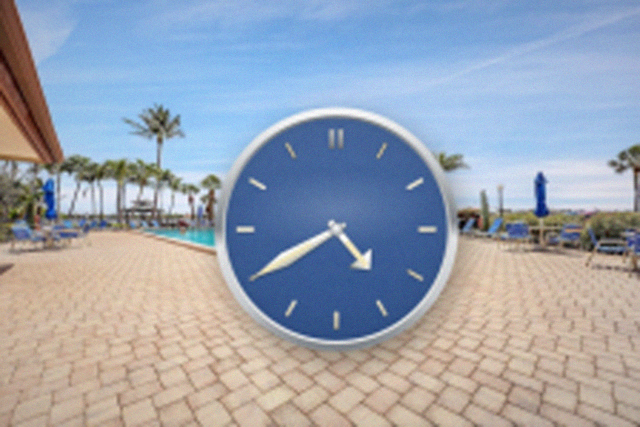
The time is 4,40
